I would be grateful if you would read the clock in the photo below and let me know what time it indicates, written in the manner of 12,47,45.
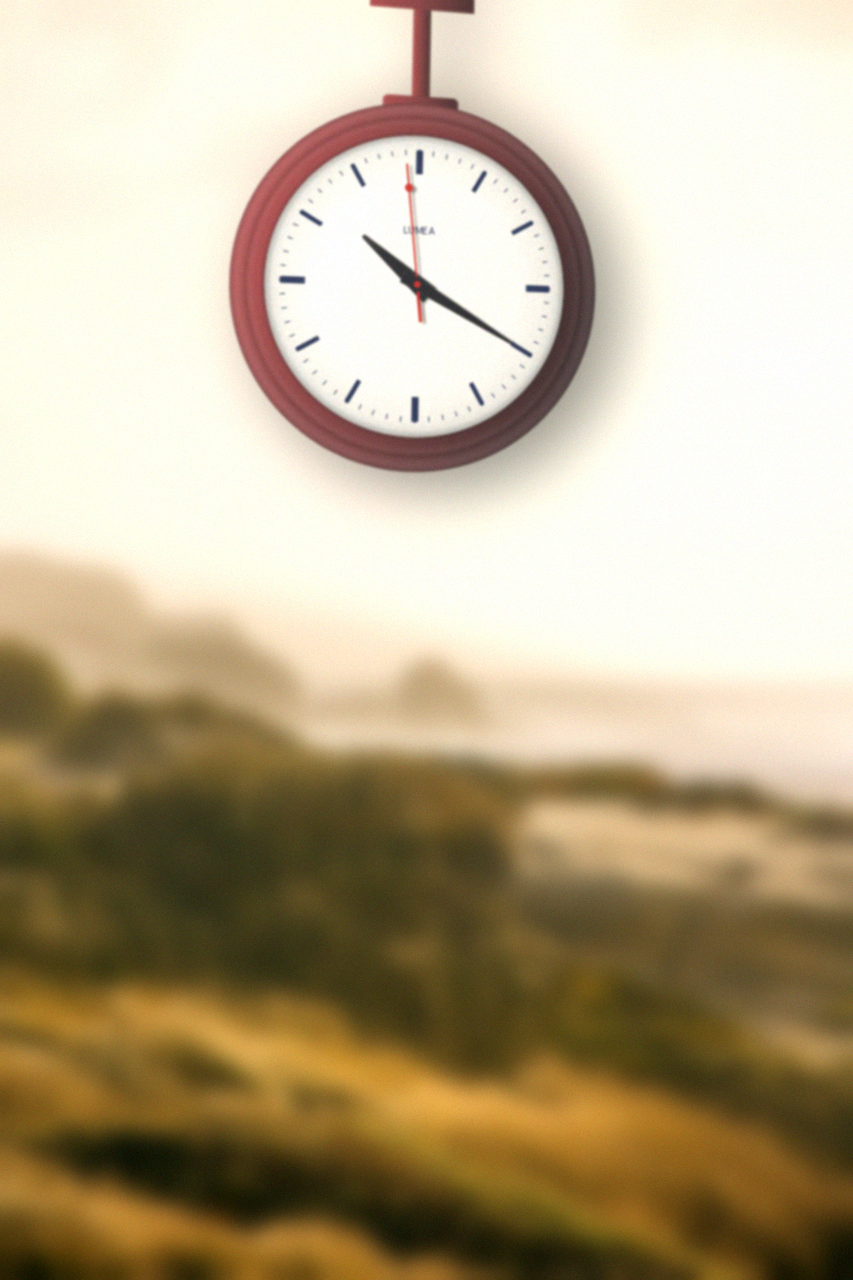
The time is 10,19,59
